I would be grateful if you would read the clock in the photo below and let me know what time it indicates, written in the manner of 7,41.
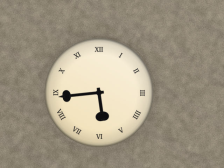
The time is 5,44
